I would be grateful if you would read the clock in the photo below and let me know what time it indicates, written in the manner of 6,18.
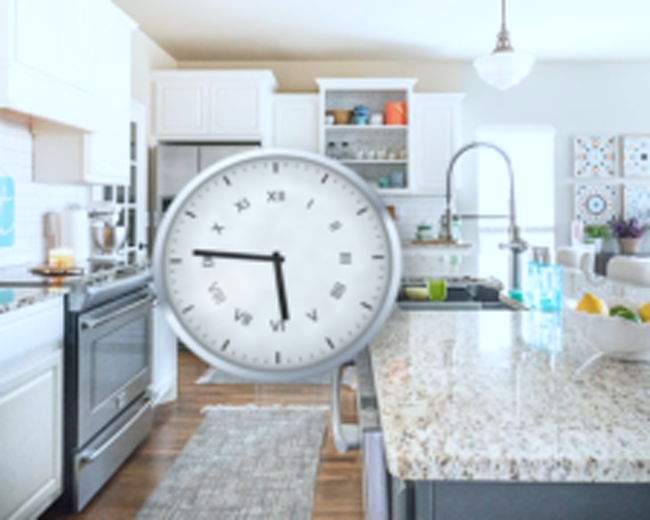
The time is 5,46
